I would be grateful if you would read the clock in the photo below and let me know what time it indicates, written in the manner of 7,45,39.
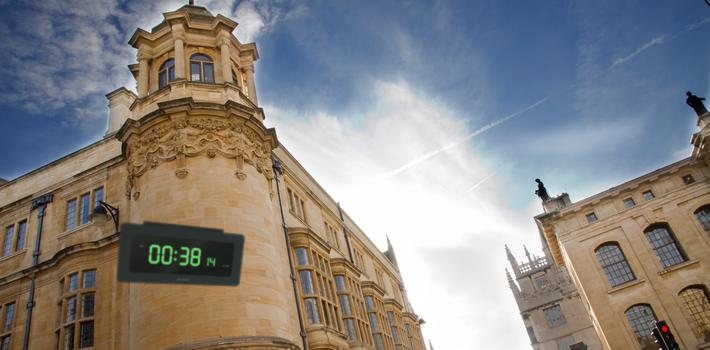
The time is 0,38,14
